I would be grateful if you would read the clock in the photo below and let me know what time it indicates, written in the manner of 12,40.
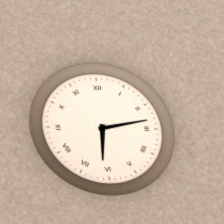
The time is 6,13
